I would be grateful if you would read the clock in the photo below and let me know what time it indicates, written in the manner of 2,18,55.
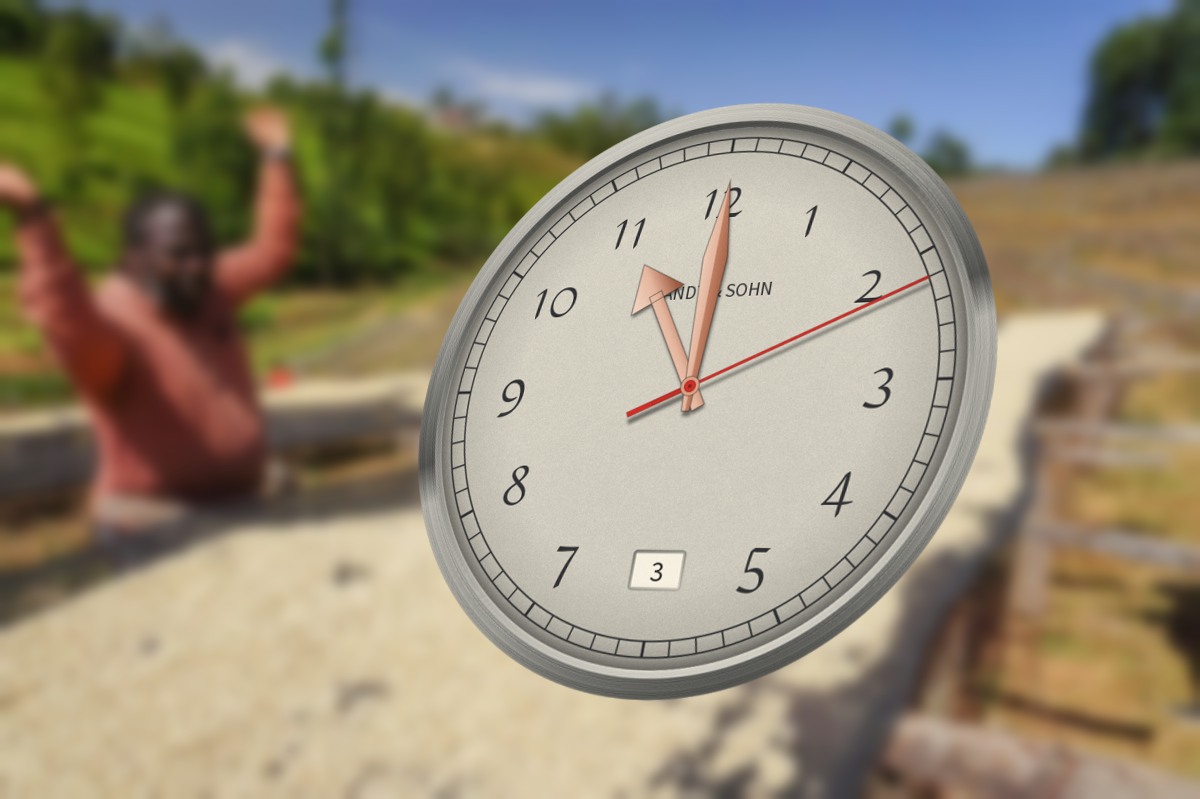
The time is 11,00,11
